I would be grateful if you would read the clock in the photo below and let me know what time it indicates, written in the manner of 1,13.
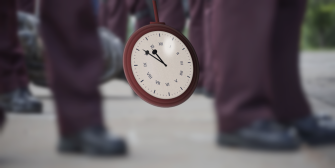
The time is 10,51
